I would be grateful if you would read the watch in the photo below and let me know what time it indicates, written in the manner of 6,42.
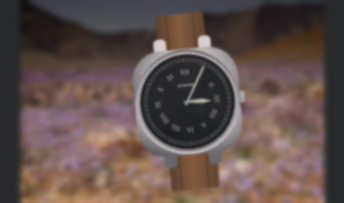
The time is 3,05
